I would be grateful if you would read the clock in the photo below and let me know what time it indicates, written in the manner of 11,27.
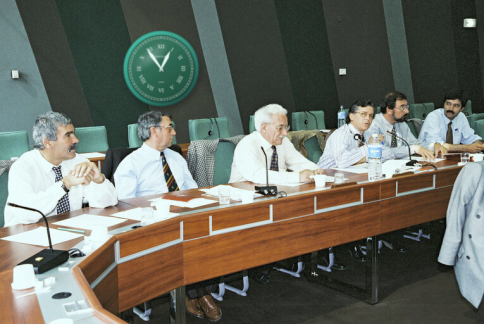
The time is 12,54
